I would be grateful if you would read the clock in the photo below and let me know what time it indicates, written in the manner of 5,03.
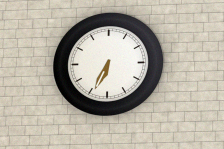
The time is 6,34
